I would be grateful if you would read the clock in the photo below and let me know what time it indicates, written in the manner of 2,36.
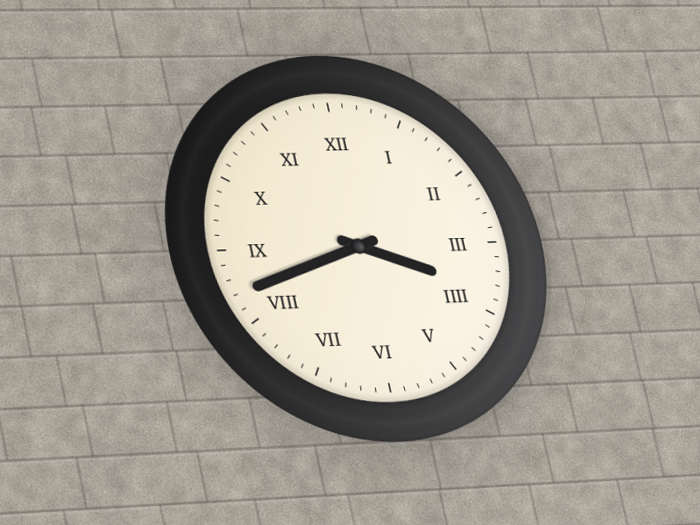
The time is 3,42
